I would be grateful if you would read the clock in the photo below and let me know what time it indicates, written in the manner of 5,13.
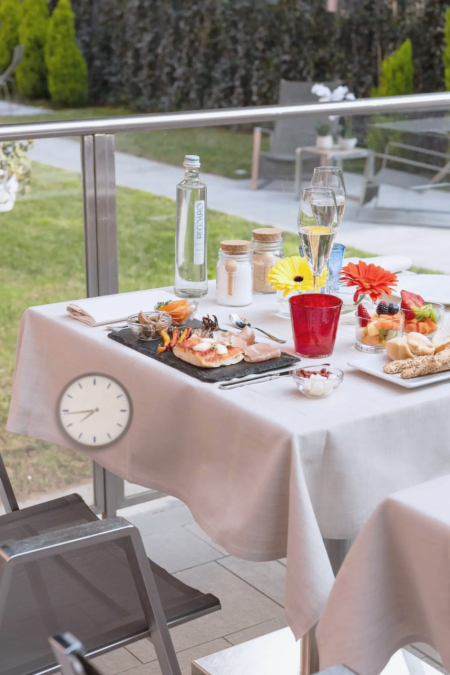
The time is 7,44
